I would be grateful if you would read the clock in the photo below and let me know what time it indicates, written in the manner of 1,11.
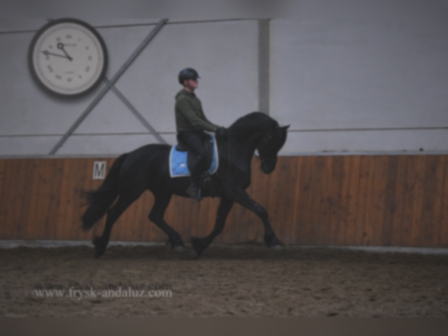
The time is 10,47
